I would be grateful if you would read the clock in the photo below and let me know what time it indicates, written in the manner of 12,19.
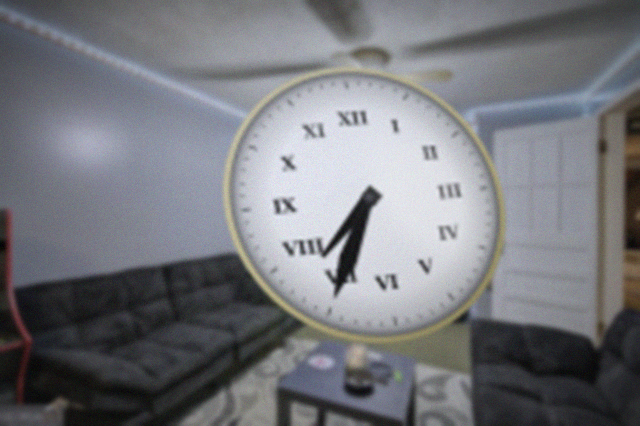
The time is 7,35
